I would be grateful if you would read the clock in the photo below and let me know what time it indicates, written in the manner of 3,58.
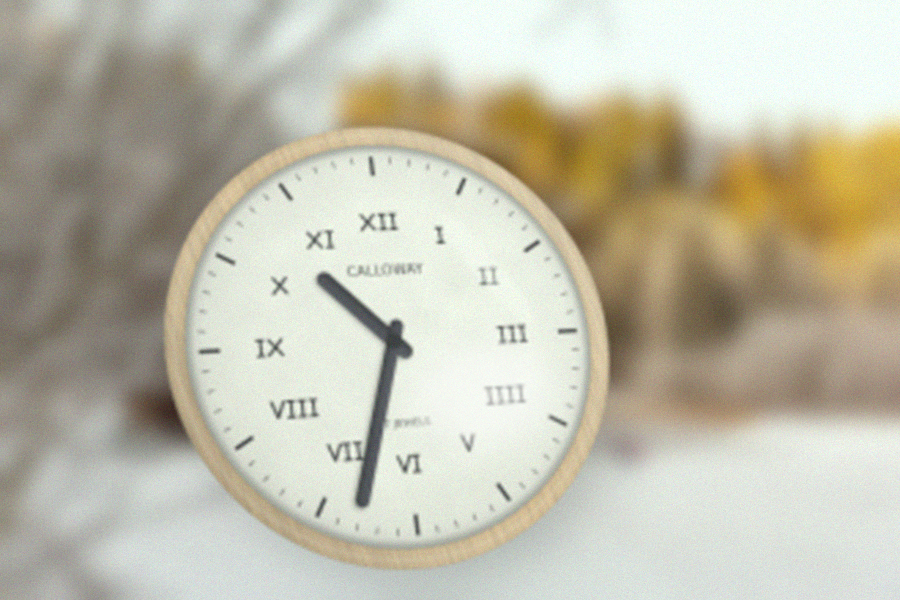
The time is 10,33
